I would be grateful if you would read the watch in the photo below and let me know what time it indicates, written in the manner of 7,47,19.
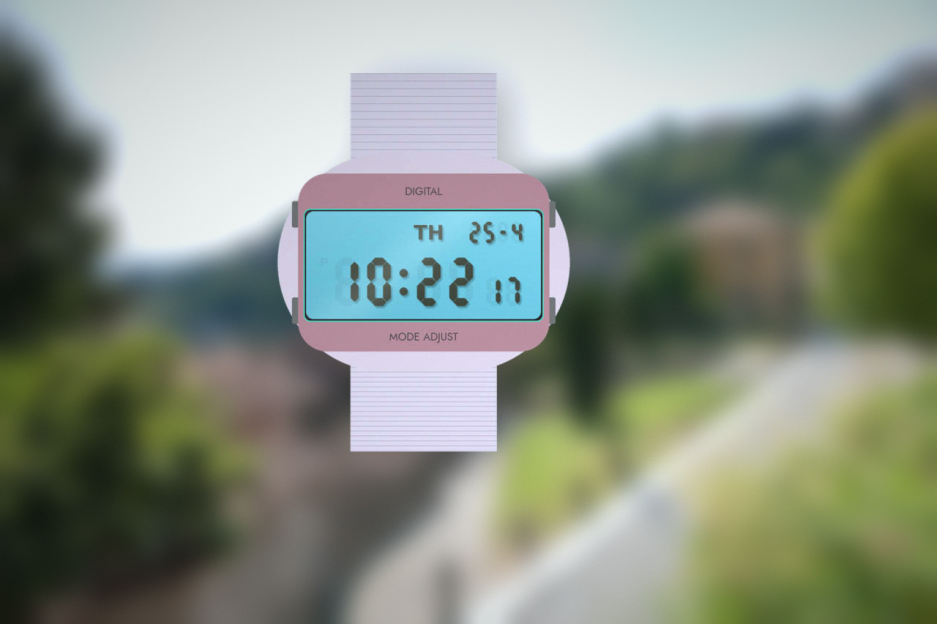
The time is 10,22,17
